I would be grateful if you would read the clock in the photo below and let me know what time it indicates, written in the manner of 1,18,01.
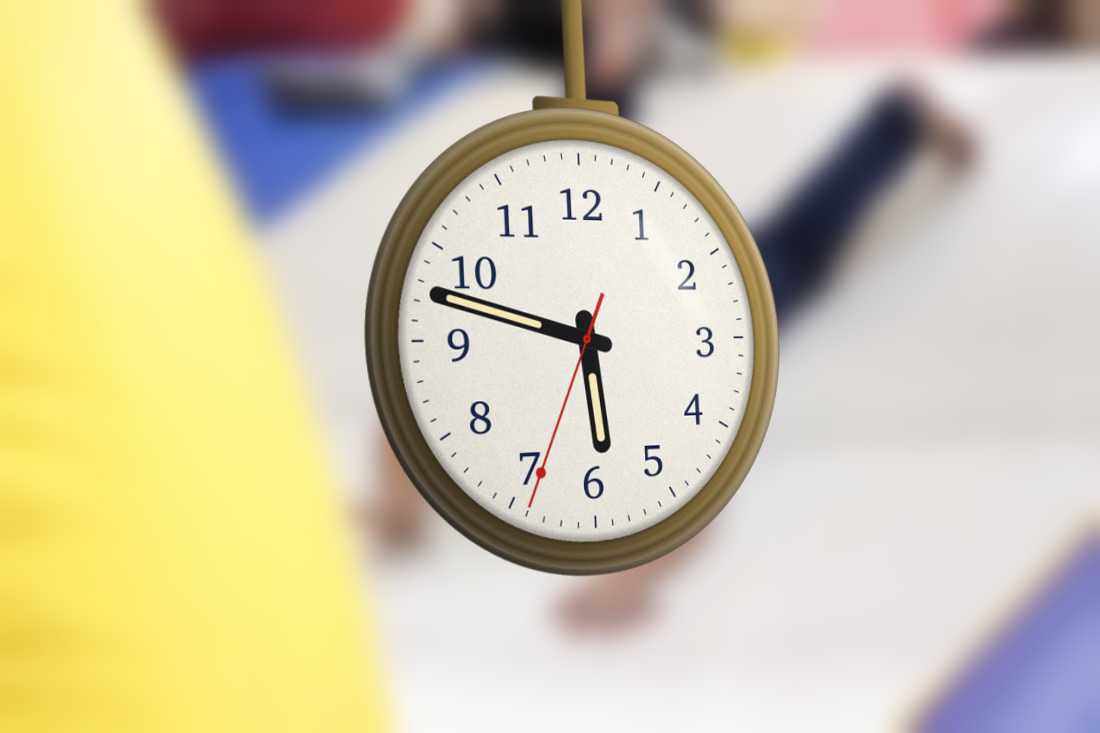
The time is 5,47,34
